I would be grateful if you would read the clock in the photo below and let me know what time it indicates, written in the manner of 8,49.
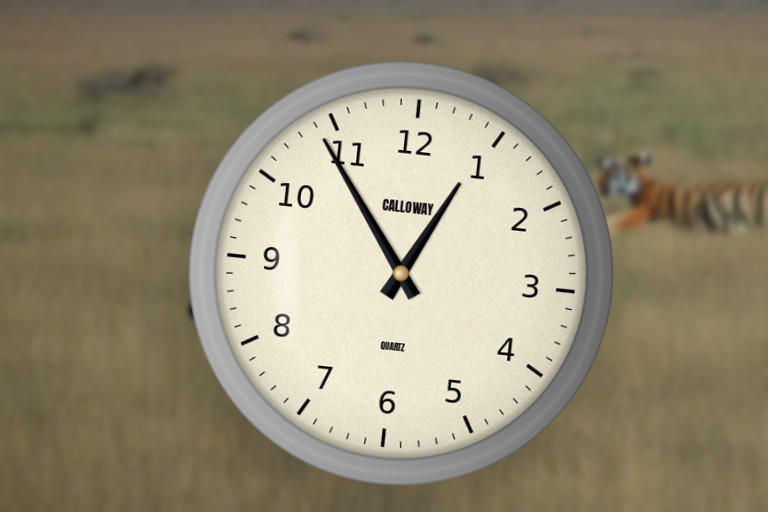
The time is 12,54
